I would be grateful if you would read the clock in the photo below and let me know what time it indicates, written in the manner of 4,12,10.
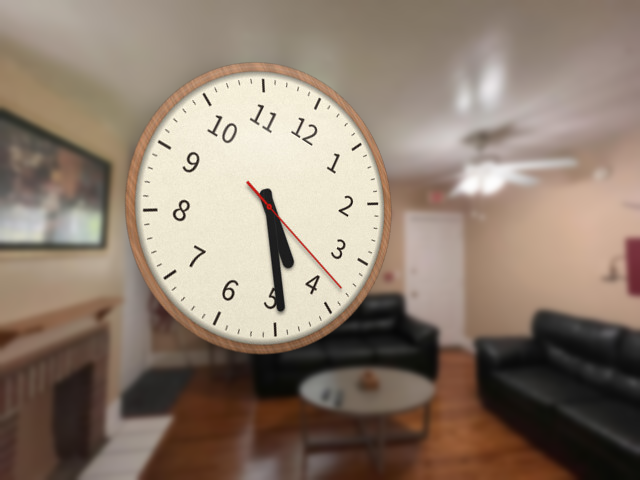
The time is 4,24,18
